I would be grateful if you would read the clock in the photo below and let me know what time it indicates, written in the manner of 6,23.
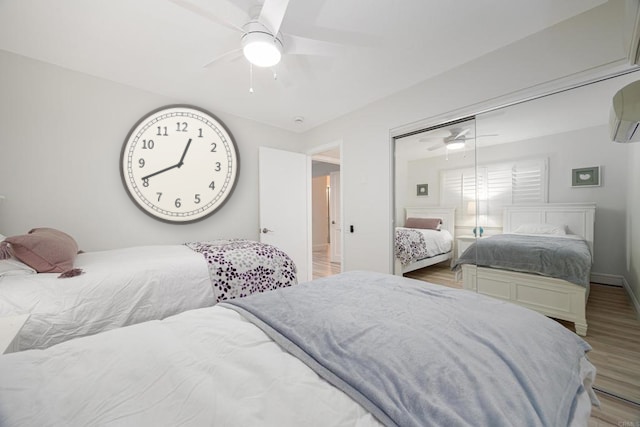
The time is 12,41
